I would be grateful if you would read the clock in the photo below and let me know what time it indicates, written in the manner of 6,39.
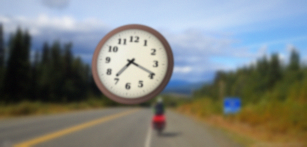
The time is 7,19
